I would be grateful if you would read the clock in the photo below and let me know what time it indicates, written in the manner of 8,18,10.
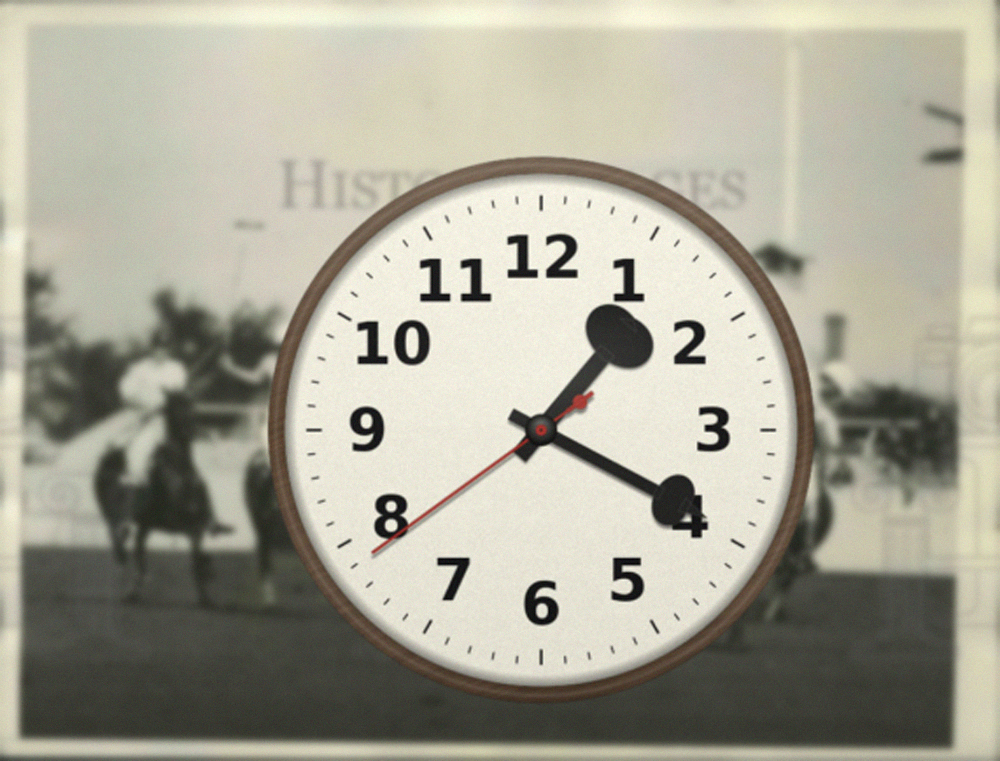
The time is 1,19,39
